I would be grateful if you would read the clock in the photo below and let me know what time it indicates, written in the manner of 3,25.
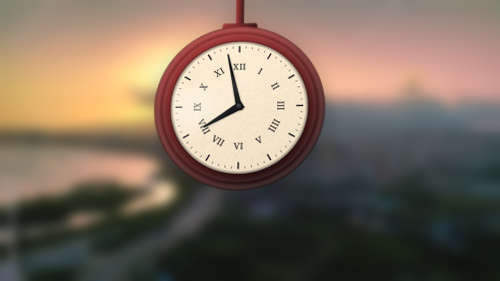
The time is 7,58
